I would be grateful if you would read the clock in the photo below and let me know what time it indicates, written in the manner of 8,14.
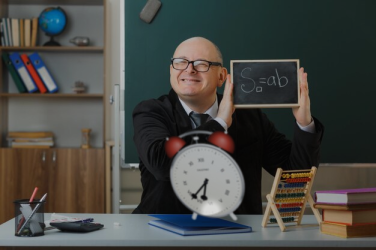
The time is 6,38
